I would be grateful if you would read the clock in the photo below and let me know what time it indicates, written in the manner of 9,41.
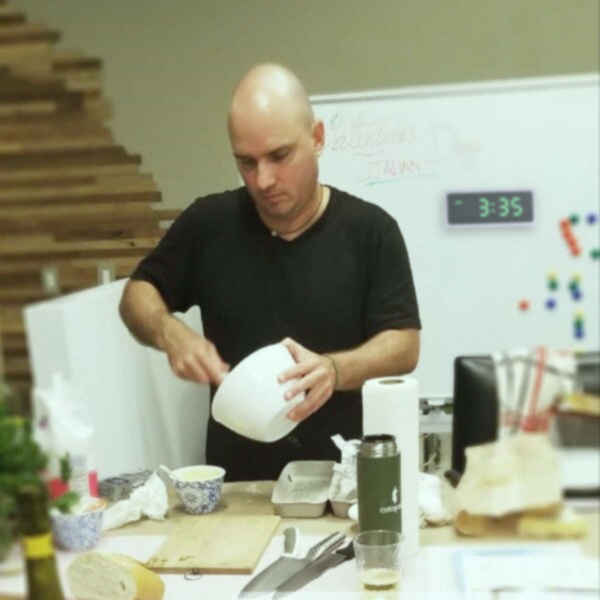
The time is 3,35
